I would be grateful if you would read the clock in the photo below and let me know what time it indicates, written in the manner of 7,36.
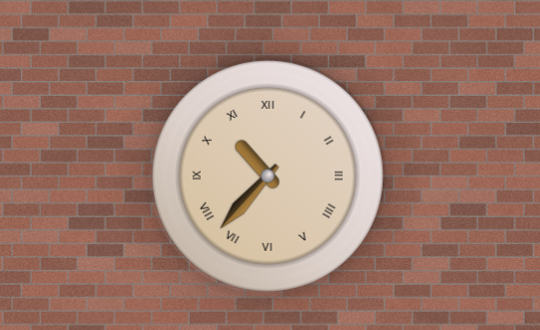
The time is 10,37
